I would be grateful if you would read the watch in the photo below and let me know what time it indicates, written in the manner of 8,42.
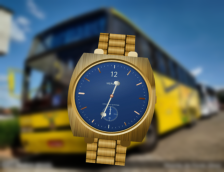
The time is 12,33
